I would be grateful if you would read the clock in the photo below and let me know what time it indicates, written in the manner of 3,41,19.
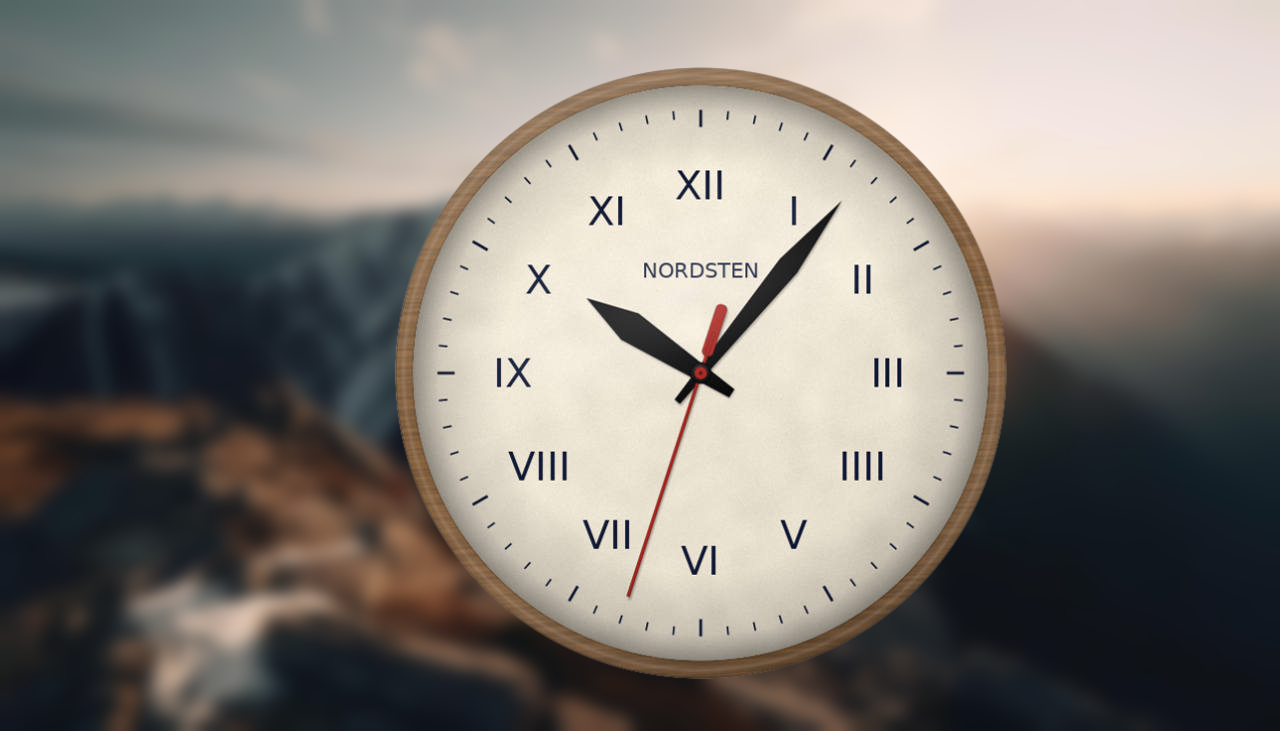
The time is 10,06,33
